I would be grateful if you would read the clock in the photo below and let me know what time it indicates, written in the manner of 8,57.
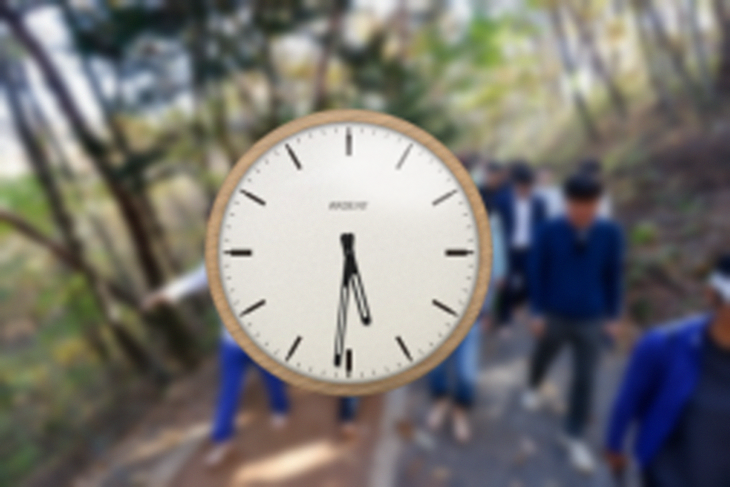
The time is 5,31
